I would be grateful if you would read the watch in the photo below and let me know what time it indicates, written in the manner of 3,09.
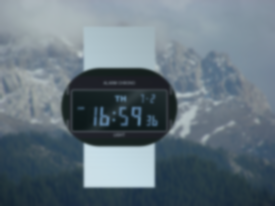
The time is 16,59
